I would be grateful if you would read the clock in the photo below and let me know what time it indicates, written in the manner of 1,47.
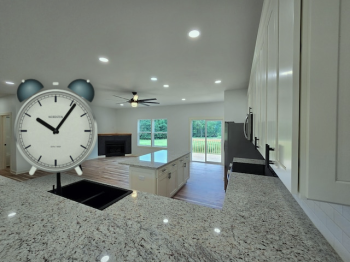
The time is 10,06
